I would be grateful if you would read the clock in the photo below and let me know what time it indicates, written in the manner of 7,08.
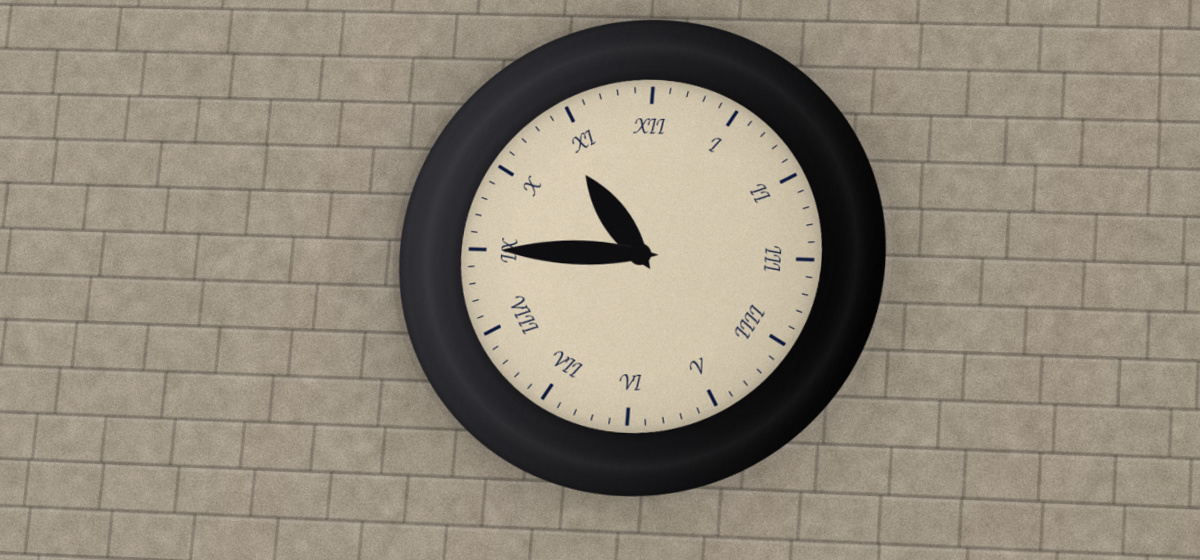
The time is 10,45
